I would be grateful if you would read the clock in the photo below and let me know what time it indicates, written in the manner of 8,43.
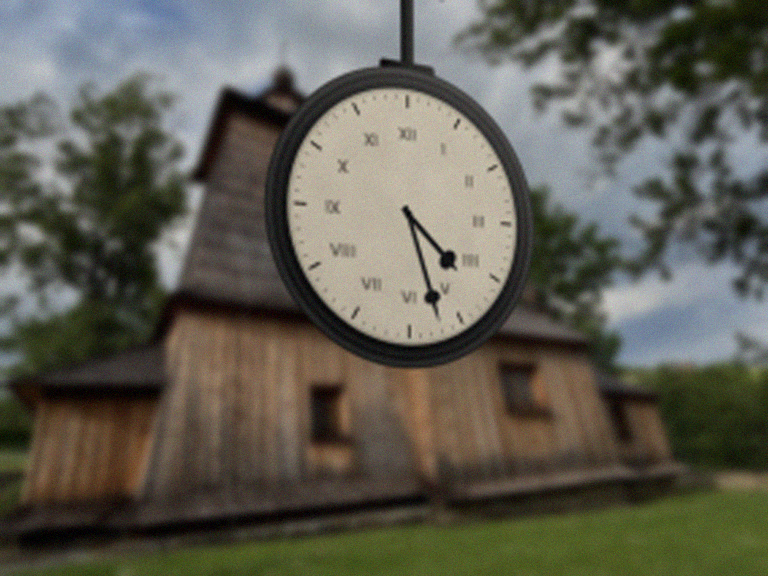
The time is 4,27
